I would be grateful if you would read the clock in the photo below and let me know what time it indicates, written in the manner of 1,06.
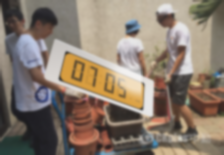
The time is 7,05
